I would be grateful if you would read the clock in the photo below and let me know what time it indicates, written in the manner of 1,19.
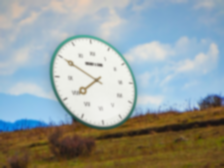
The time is 7,50
